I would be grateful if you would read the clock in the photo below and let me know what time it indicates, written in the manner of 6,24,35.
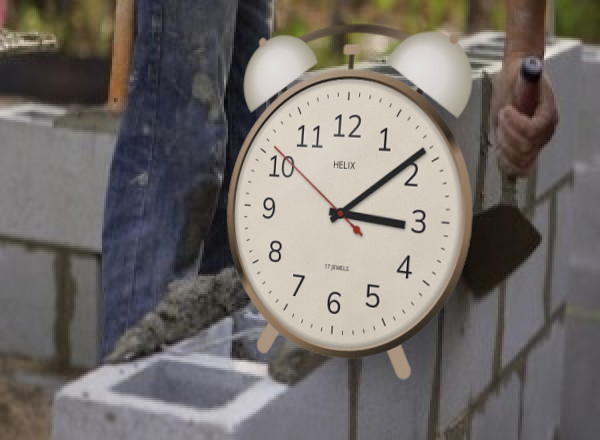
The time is 3,08,51
